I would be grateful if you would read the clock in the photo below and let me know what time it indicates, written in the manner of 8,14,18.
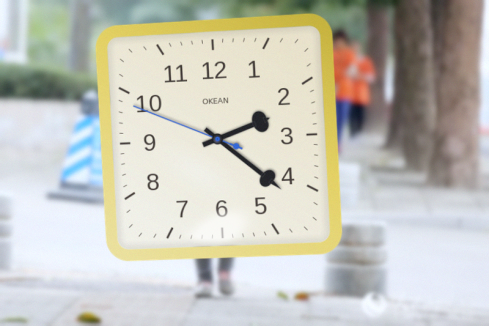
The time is 2,21,49
